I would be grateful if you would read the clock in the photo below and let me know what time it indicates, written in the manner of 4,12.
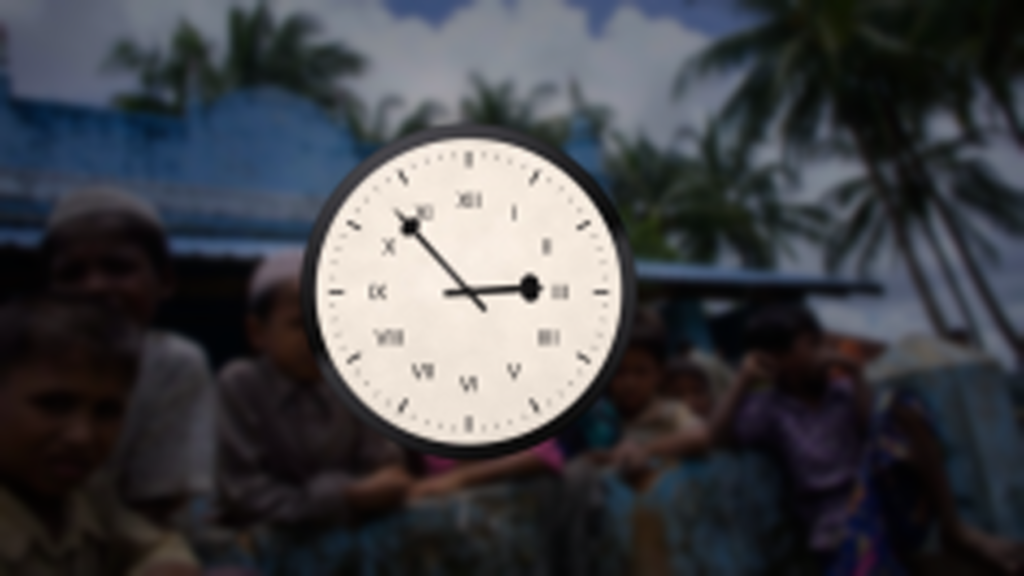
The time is 2,53
